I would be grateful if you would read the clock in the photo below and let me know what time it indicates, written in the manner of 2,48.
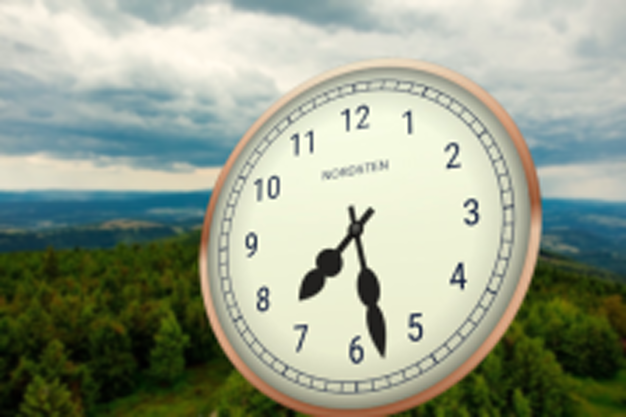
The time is 7,28
